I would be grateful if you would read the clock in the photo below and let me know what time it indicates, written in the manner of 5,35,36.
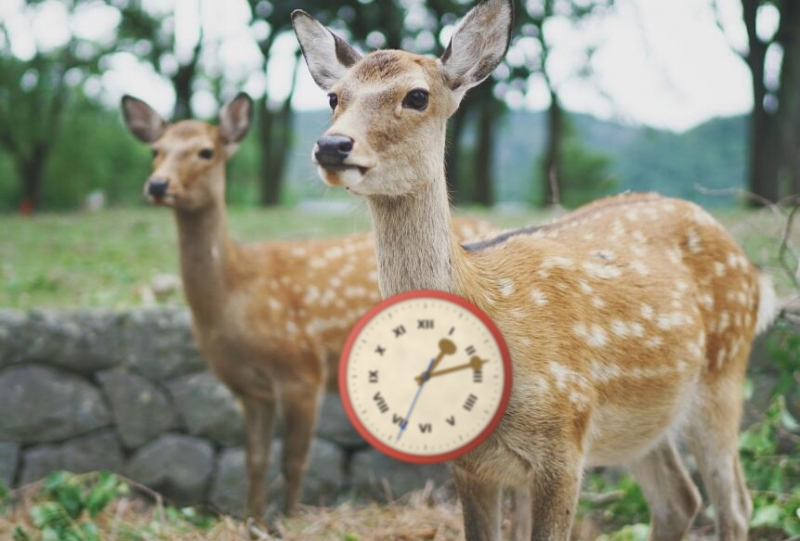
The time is 1,12,34
